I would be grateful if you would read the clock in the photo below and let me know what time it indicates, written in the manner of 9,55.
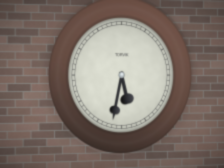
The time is 5,32
